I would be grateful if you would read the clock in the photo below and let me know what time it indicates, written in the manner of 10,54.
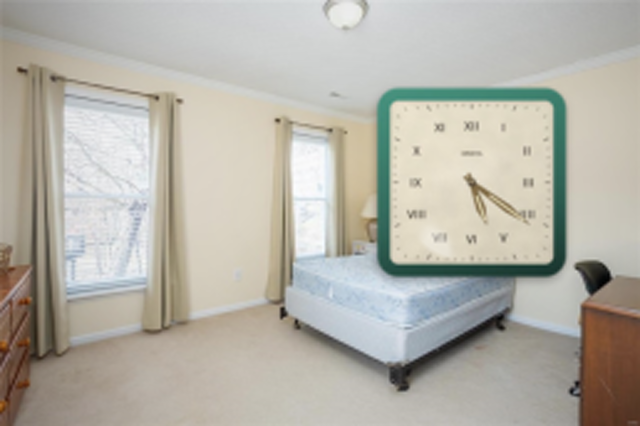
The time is 5,21
